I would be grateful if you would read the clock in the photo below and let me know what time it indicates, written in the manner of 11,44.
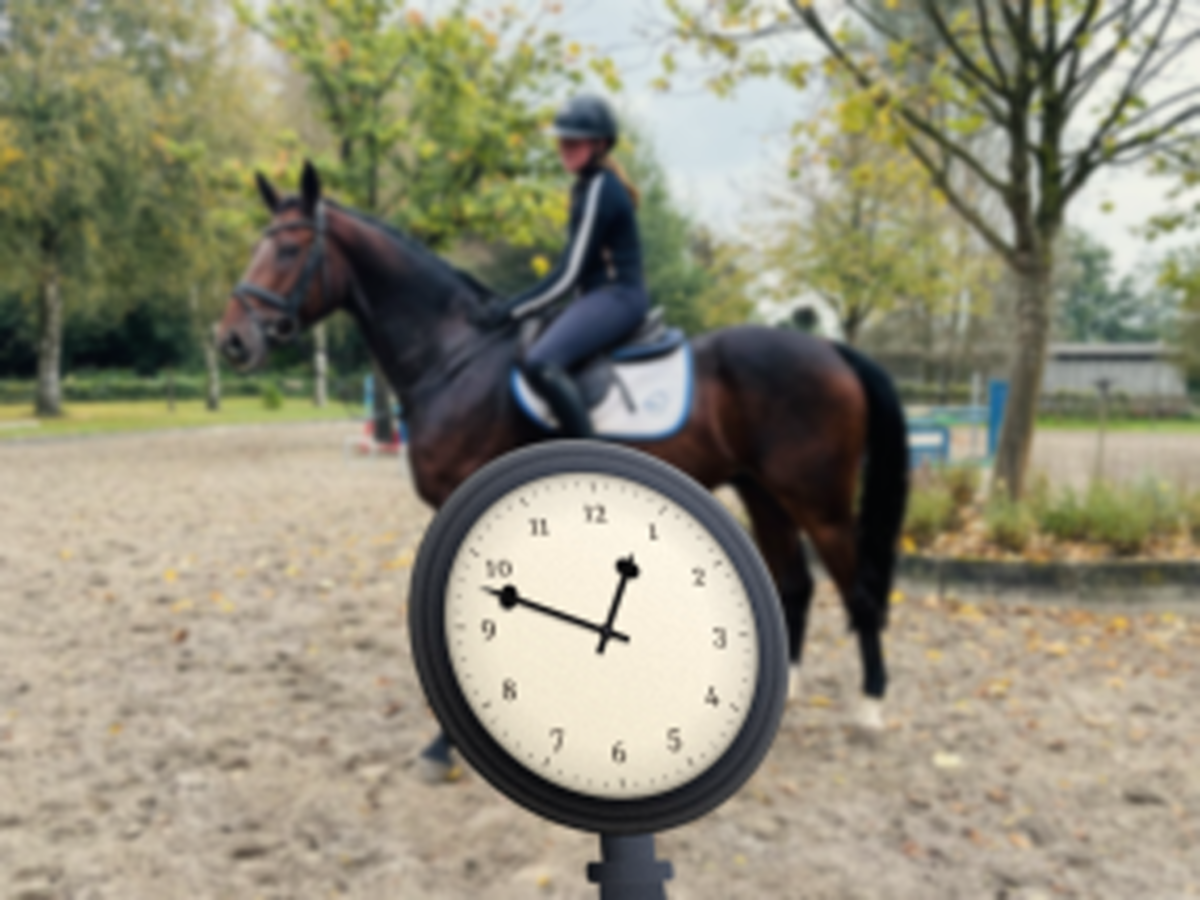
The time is 12,48
